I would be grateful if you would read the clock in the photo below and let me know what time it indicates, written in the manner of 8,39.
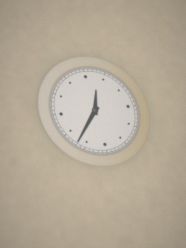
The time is 12,37
